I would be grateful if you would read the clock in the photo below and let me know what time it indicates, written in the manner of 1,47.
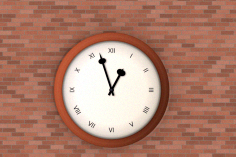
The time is 12,57
